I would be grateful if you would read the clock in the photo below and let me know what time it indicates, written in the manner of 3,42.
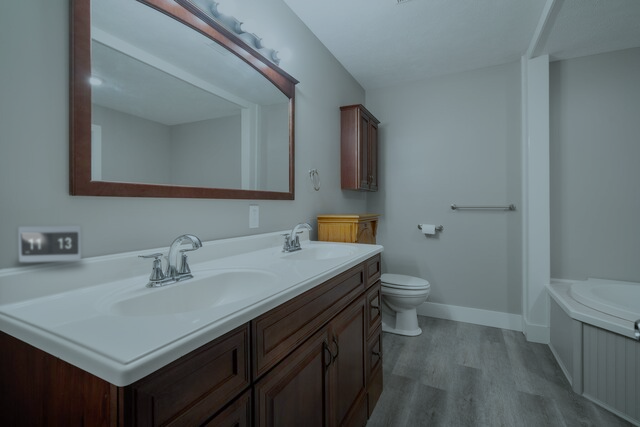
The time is 11,13
